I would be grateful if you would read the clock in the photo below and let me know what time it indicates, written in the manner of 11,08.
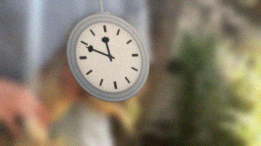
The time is 11,49
